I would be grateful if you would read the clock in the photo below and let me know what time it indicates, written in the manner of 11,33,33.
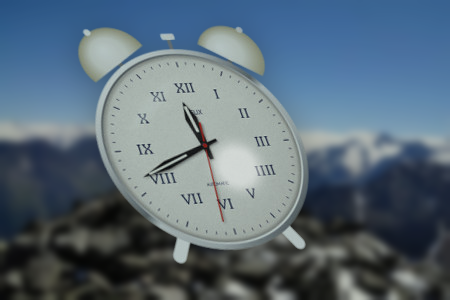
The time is 11,41,31
